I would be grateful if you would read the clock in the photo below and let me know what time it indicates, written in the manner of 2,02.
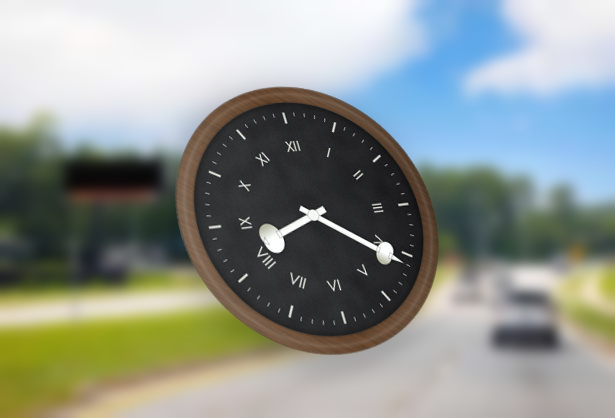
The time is 8,21
